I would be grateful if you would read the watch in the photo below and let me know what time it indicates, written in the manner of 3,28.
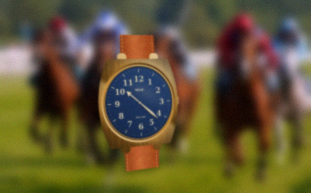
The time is 10,22
